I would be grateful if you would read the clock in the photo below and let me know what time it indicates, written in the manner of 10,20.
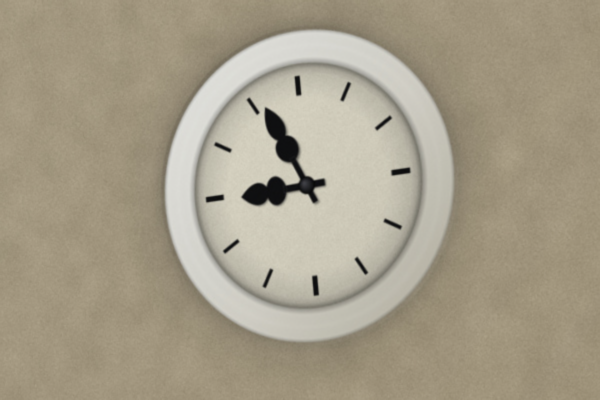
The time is 8,56
